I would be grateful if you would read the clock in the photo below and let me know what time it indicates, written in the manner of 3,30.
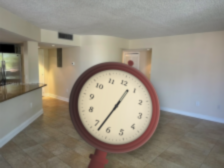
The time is 12,33
